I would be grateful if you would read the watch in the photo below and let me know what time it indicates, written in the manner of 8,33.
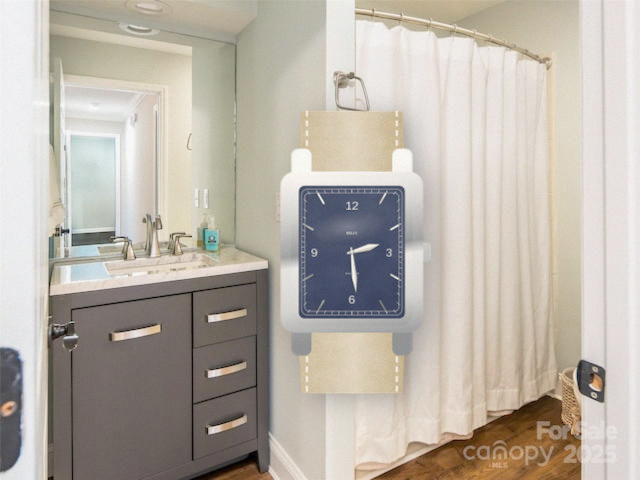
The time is 2,29
